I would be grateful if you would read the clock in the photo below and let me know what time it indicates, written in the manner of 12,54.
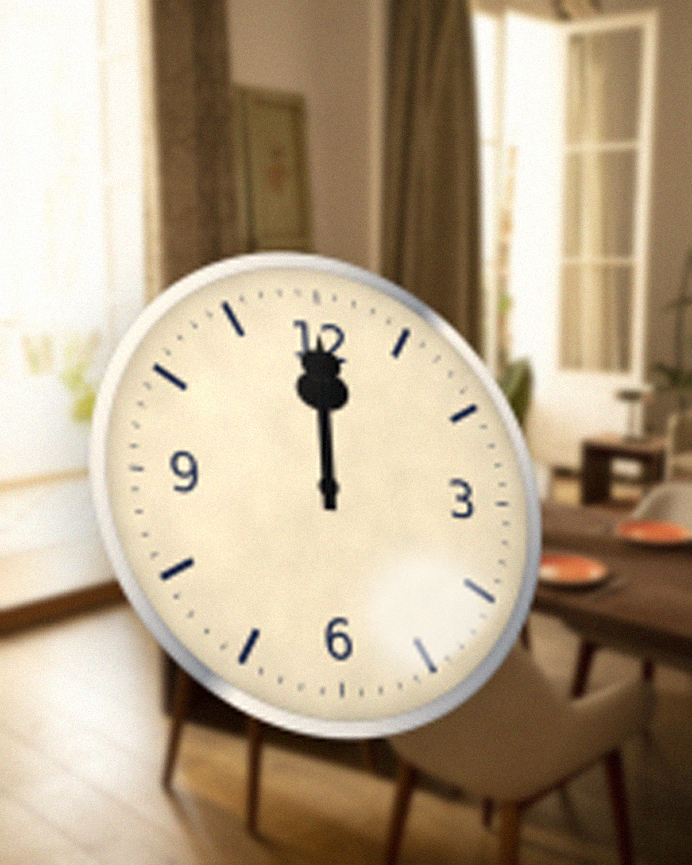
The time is 12,00
